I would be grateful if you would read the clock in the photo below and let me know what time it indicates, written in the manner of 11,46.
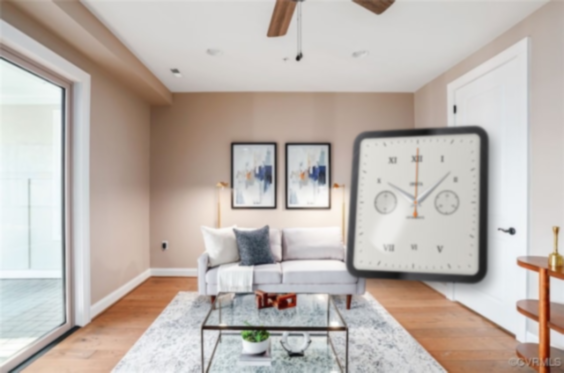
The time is 10,08
